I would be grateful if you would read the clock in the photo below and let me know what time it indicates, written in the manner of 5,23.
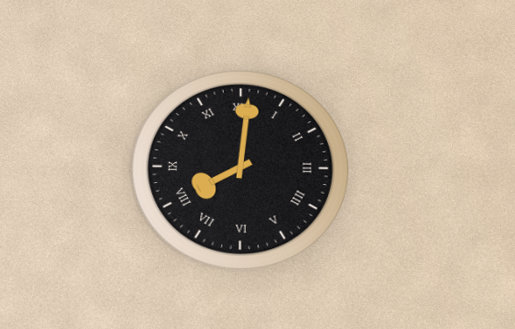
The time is 8,01
